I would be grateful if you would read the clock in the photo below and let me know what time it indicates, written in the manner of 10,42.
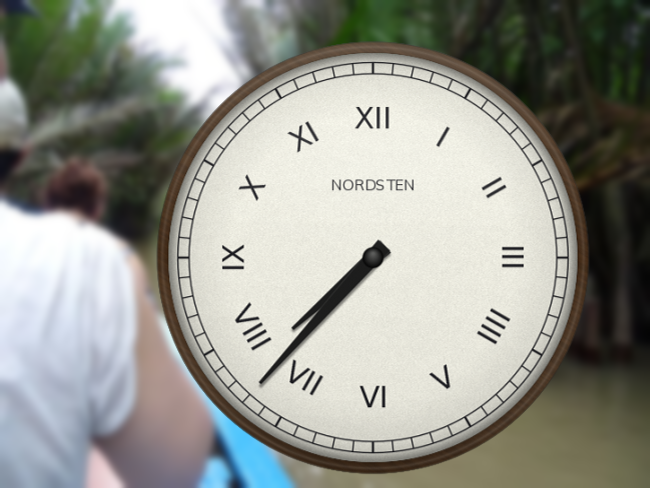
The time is 7,37
